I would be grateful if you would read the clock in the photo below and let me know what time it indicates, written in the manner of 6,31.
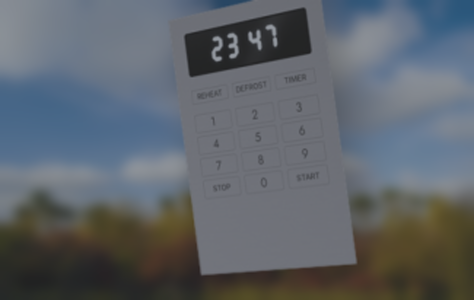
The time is 23,47
